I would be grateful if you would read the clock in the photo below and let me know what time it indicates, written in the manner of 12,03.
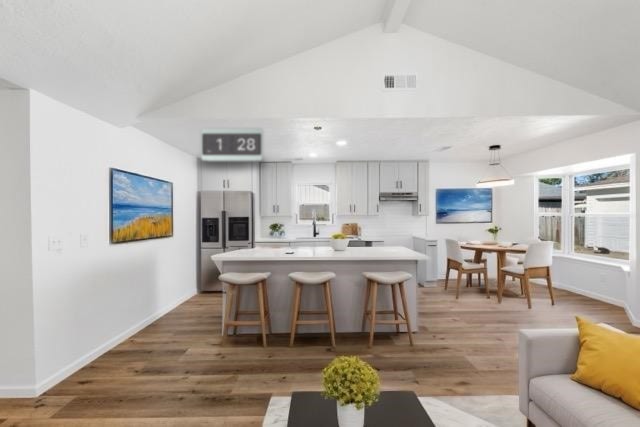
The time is 1,28
